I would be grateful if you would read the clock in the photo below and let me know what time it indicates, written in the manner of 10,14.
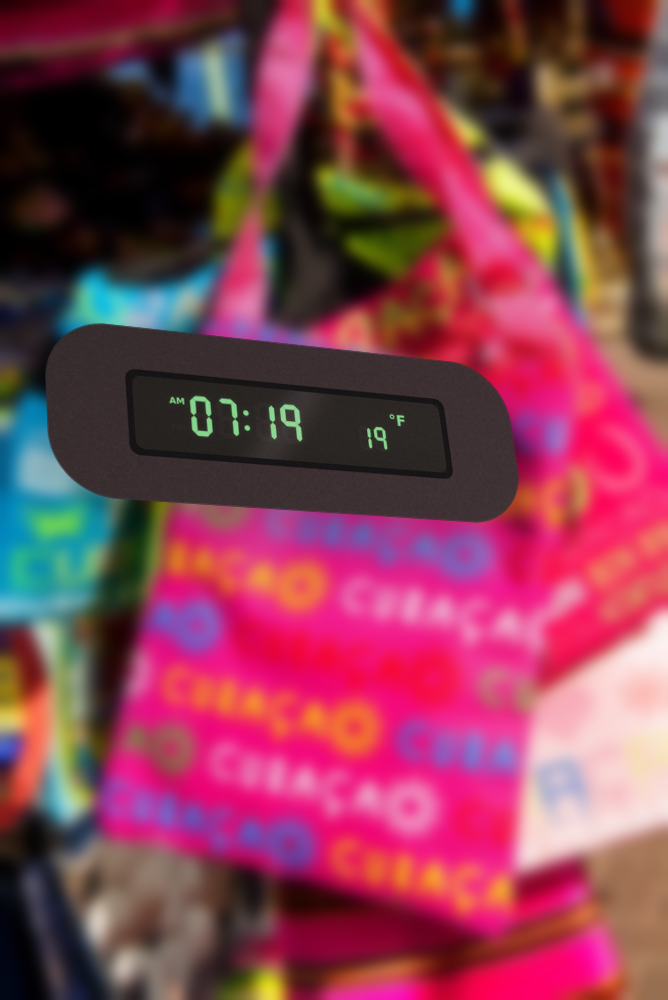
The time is 7,19
